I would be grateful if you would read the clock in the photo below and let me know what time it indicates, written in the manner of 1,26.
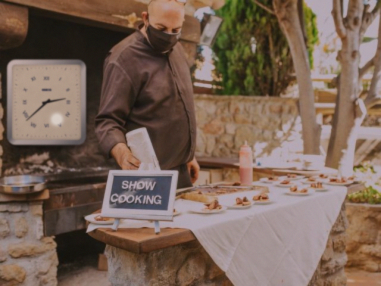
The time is 2,38
